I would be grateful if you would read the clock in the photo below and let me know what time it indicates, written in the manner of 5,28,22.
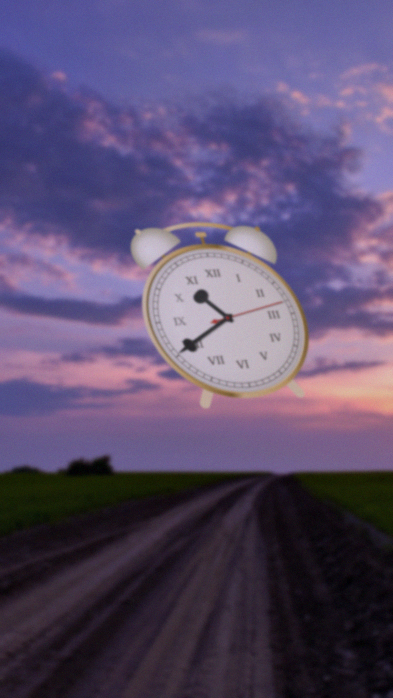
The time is 10,40,13
